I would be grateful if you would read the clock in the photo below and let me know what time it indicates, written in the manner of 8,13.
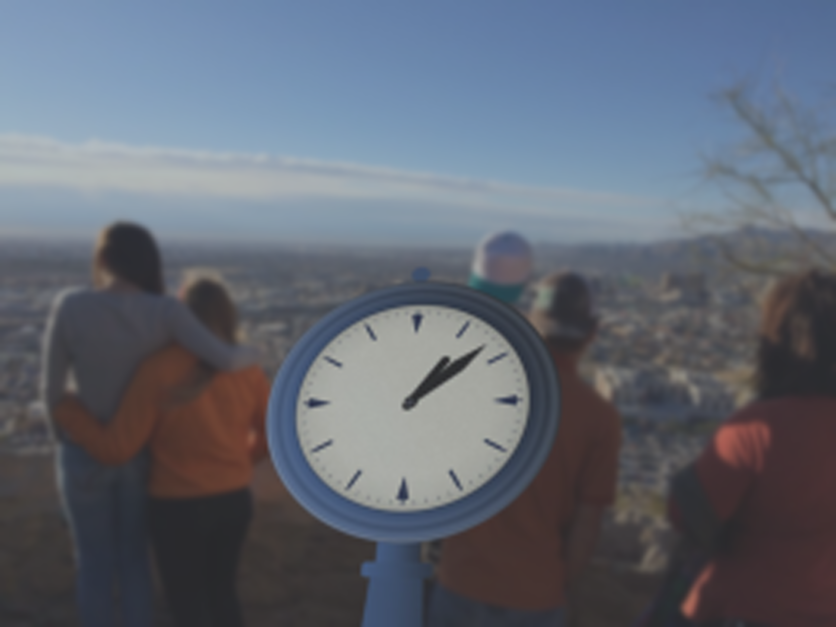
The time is 1,08
